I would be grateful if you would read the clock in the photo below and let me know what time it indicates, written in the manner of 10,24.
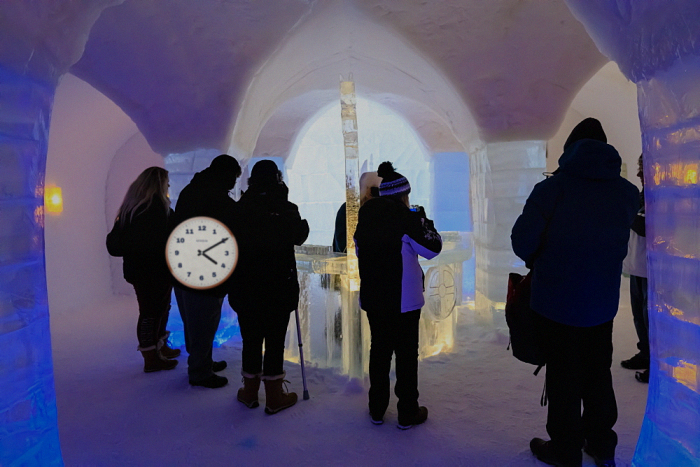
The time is 4,10
